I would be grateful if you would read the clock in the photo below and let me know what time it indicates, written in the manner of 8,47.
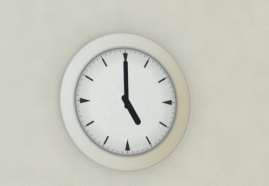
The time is 5,00
